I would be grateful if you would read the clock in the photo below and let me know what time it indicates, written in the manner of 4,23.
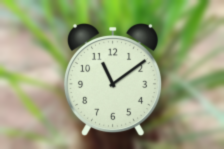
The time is 11,09
